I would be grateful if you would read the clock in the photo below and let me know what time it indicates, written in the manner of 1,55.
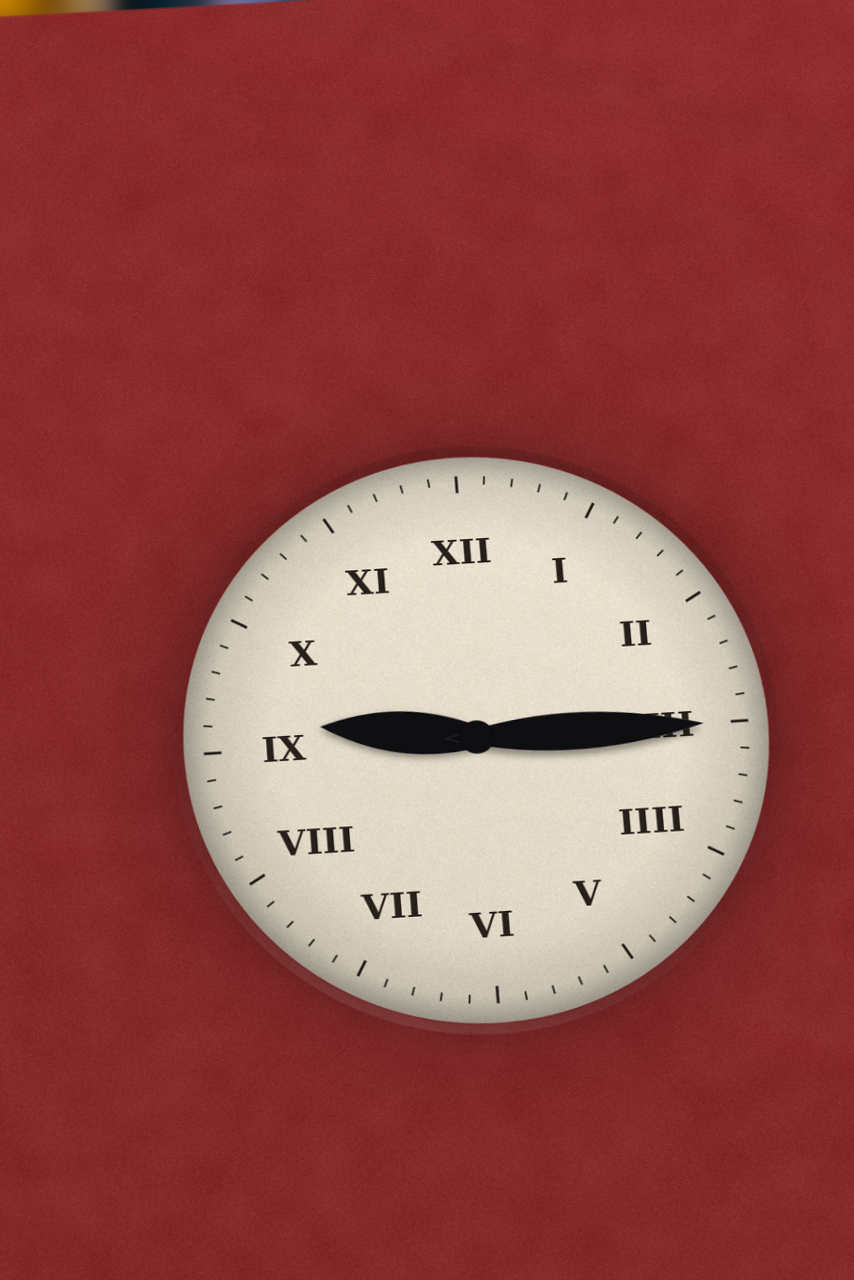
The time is 9,15
